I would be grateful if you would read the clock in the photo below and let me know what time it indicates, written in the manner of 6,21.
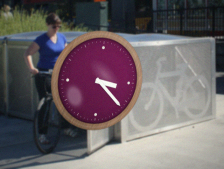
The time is 3,22
